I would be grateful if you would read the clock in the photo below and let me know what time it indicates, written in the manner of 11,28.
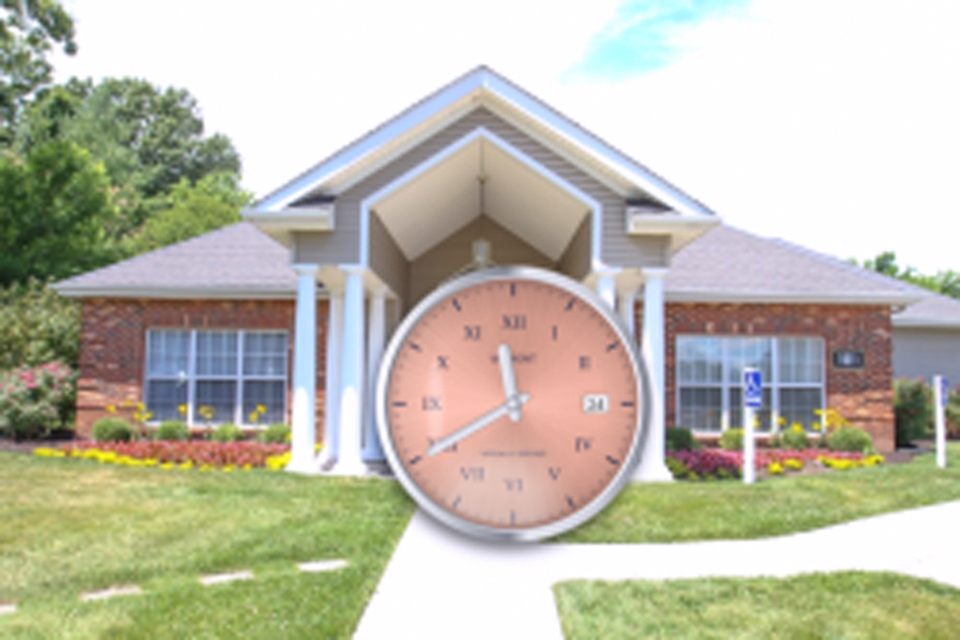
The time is 11,40
